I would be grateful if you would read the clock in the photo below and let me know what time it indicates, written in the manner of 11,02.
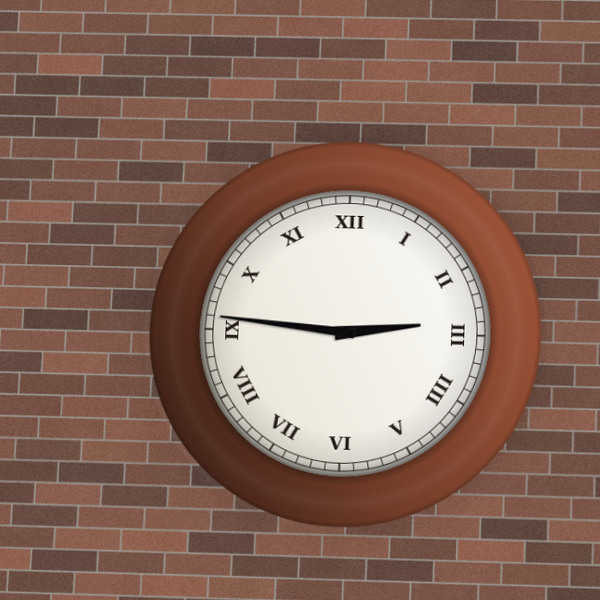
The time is 2,46
